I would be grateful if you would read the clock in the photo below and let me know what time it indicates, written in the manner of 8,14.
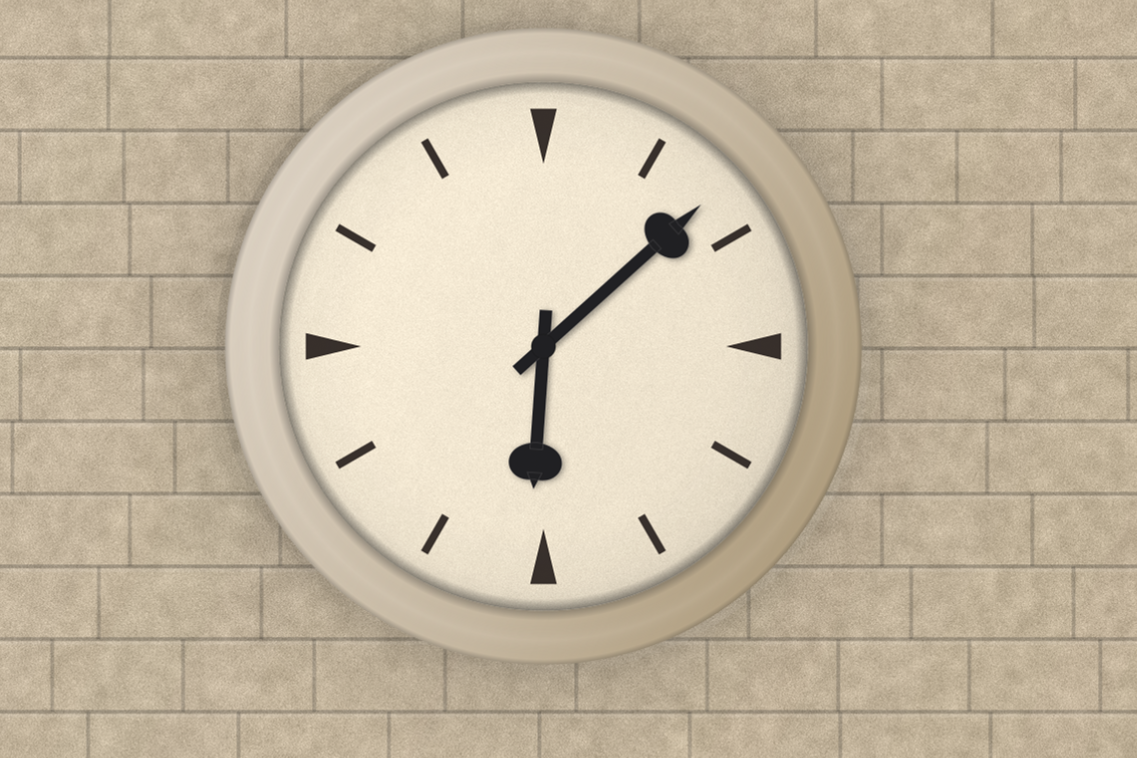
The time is 6,08
